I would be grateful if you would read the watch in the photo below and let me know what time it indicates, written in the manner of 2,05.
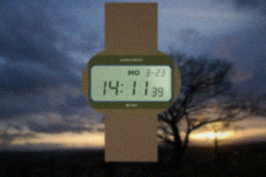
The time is 14,11
